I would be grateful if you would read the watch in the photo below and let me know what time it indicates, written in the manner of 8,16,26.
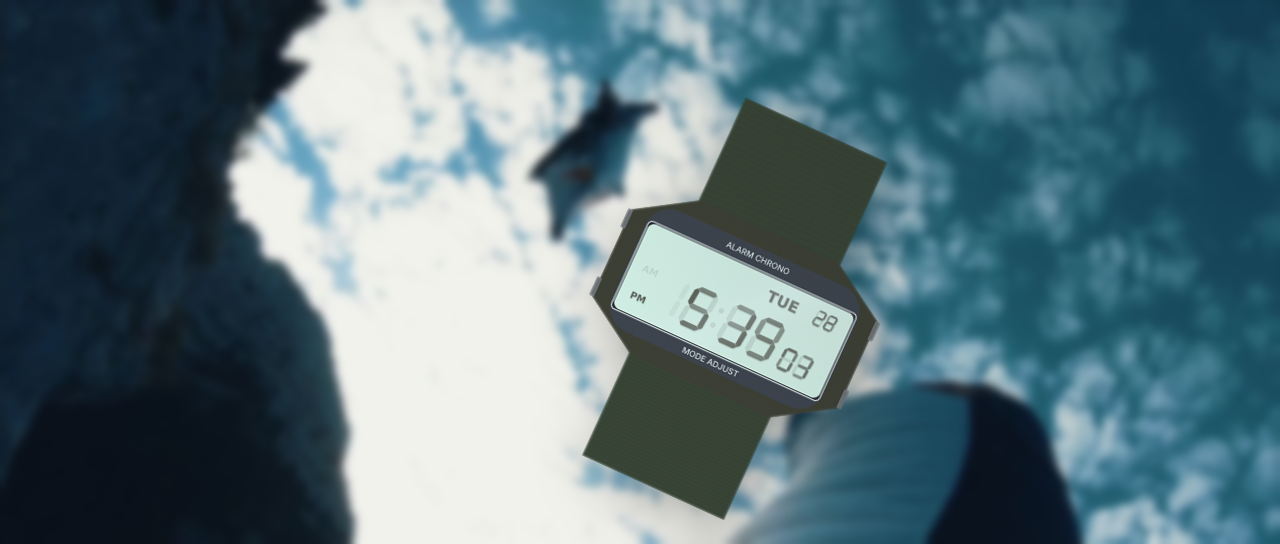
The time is 5,39,03
